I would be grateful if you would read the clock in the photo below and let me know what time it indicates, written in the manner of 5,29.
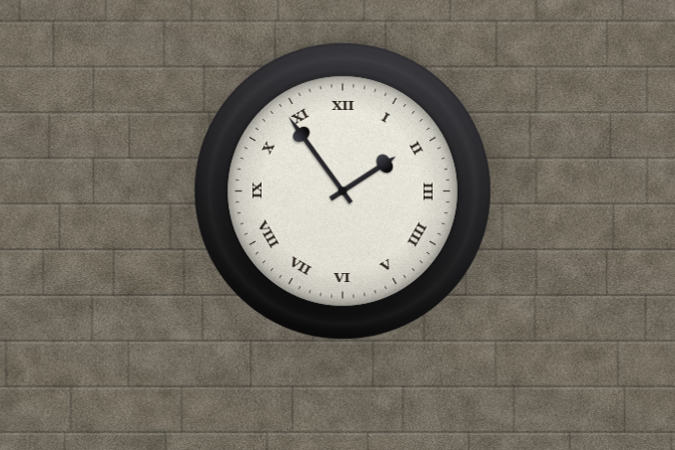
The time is 1,54
